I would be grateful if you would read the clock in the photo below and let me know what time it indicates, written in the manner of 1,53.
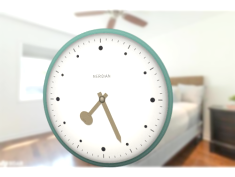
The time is 7,26
